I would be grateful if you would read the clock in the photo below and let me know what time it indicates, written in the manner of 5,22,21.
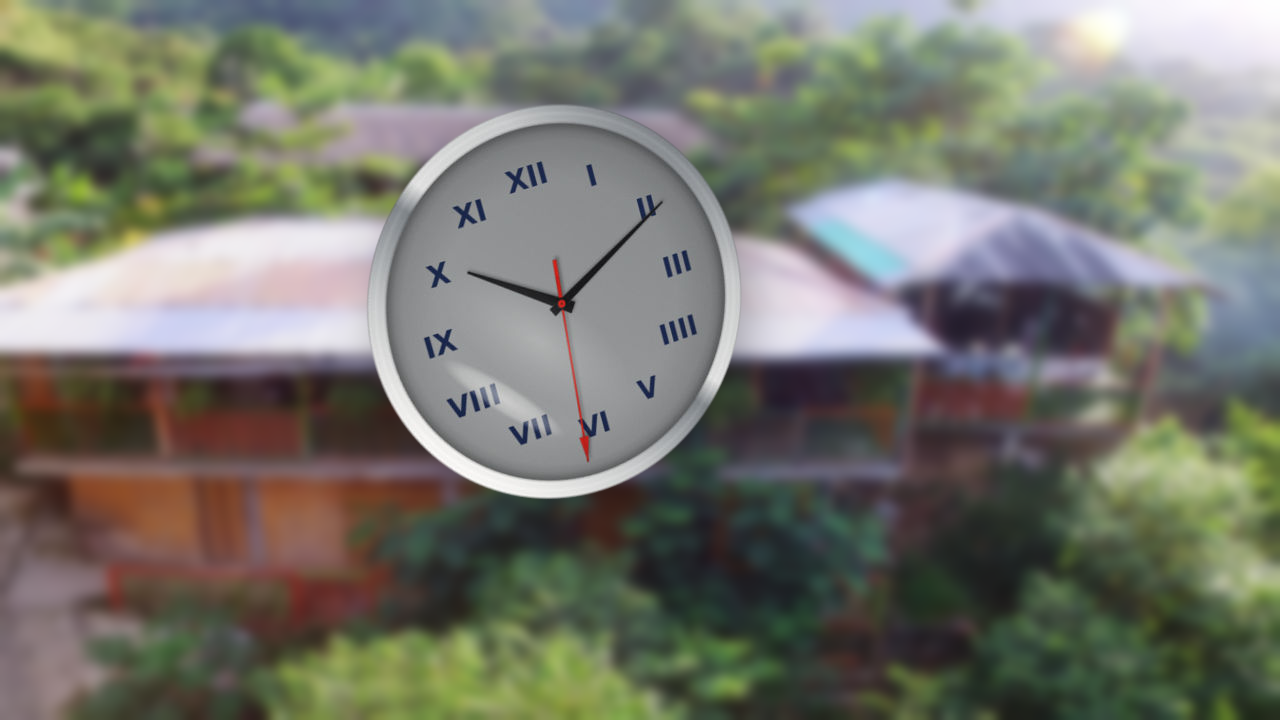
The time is 10,10,31
